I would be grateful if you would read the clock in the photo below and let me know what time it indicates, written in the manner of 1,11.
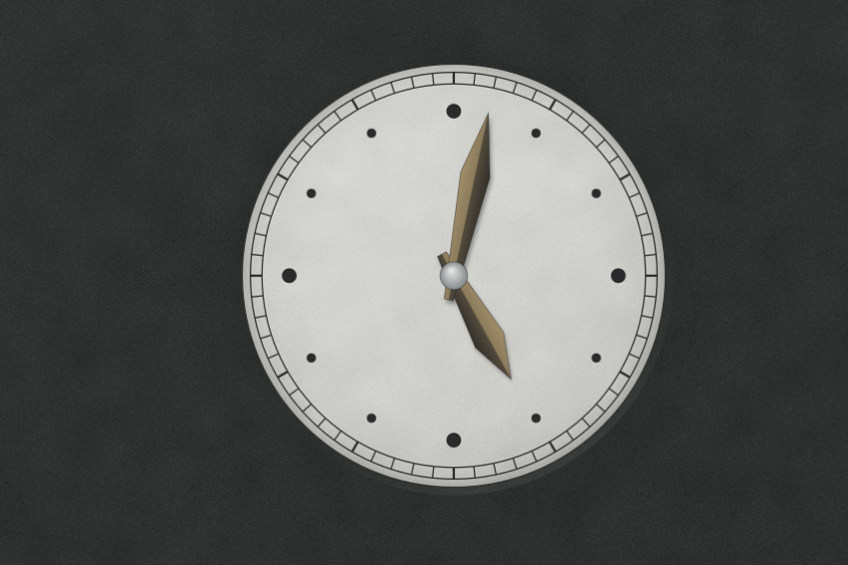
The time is 5,02
